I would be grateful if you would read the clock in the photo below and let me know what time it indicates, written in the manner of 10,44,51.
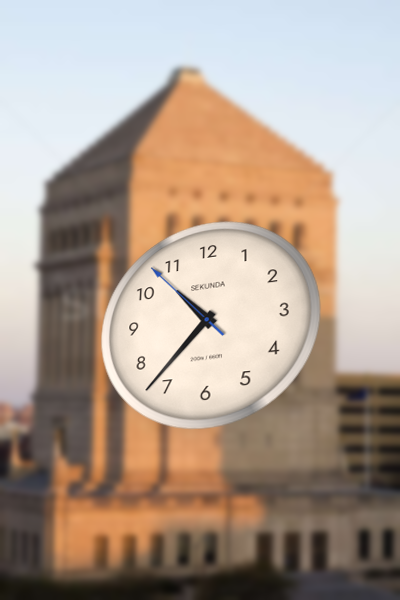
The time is 10,36,53
